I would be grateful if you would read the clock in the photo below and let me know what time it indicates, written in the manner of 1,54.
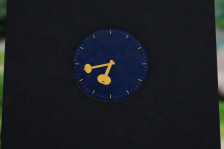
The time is 6,43
